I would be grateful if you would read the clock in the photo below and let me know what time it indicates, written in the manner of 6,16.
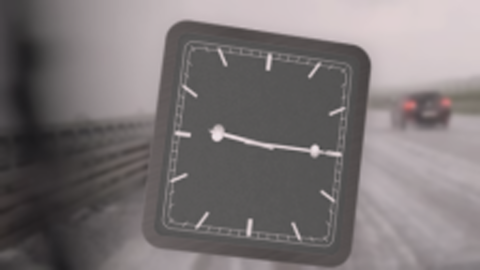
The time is 9,15
